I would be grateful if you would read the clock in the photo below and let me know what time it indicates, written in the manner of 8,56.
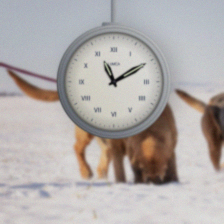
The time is 11,10
